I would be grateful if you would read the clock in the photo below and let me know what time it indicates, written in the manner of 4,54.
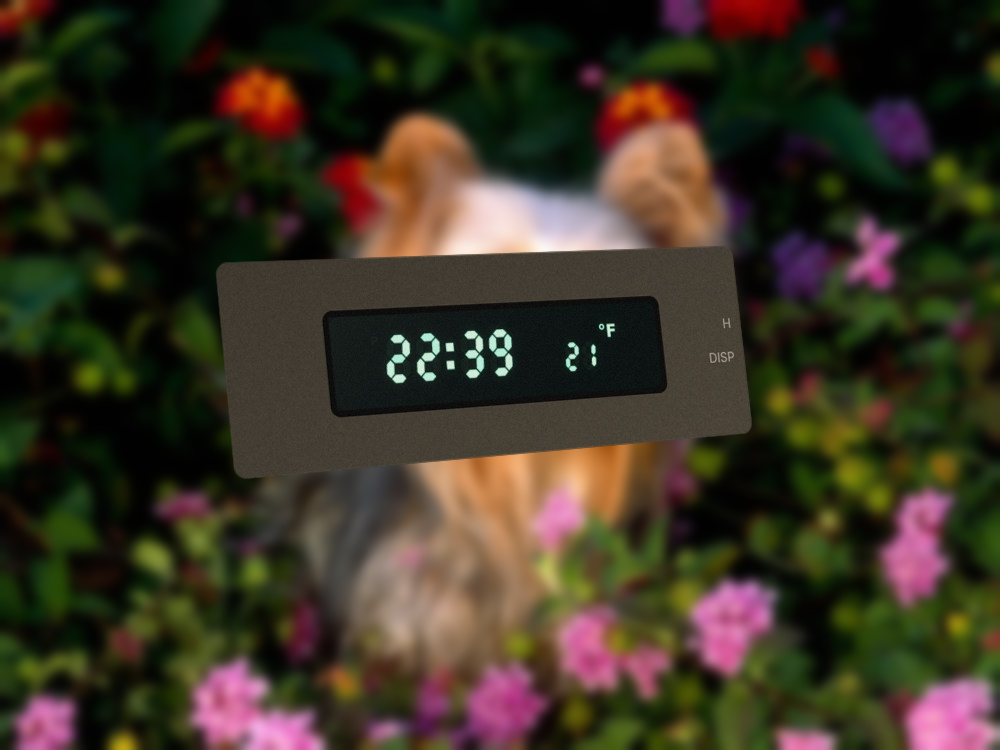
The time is 22,39
